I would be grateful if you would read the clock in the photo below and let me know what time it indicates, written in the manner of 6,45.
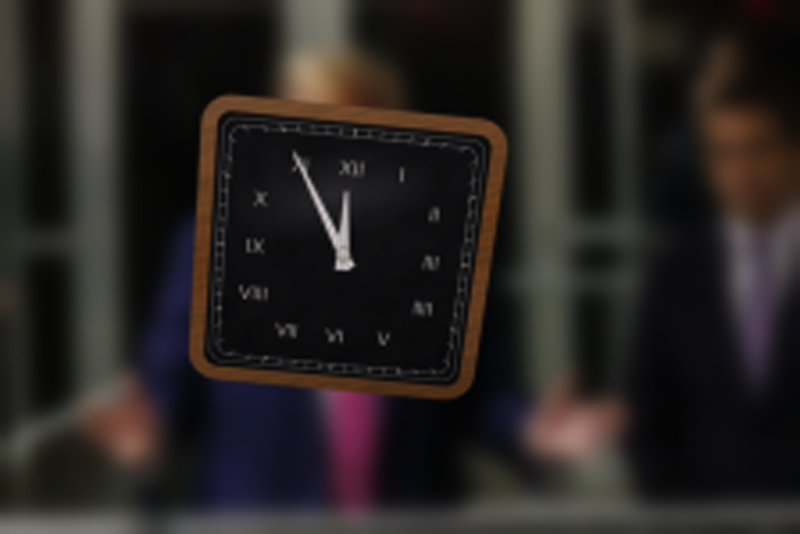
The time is 11,55
